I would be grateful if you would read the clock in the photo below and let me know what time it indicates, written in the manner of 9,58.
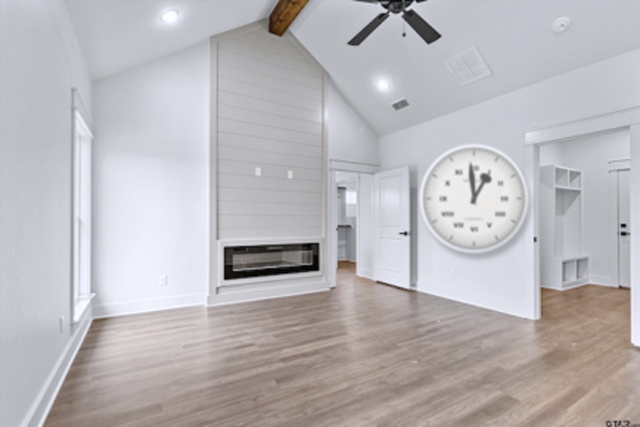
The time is 12,59
